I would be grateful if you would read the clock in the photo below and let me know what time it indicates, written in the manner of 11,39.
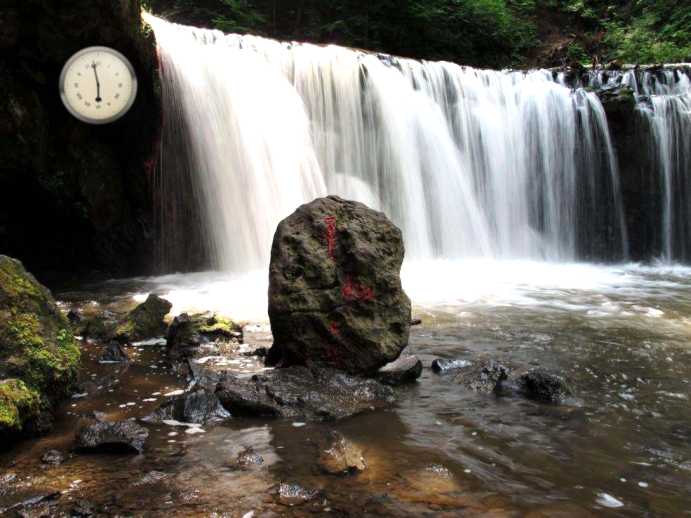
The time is 5,58
